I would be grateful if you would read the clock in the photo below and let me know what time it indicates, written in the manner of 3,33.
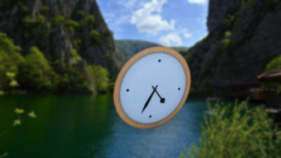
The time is 4,34
